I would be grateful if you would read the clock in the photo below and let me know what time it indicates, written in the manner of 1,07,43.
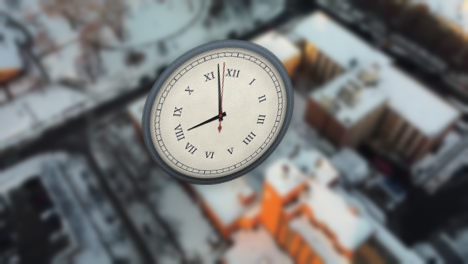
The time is 7,56,58
